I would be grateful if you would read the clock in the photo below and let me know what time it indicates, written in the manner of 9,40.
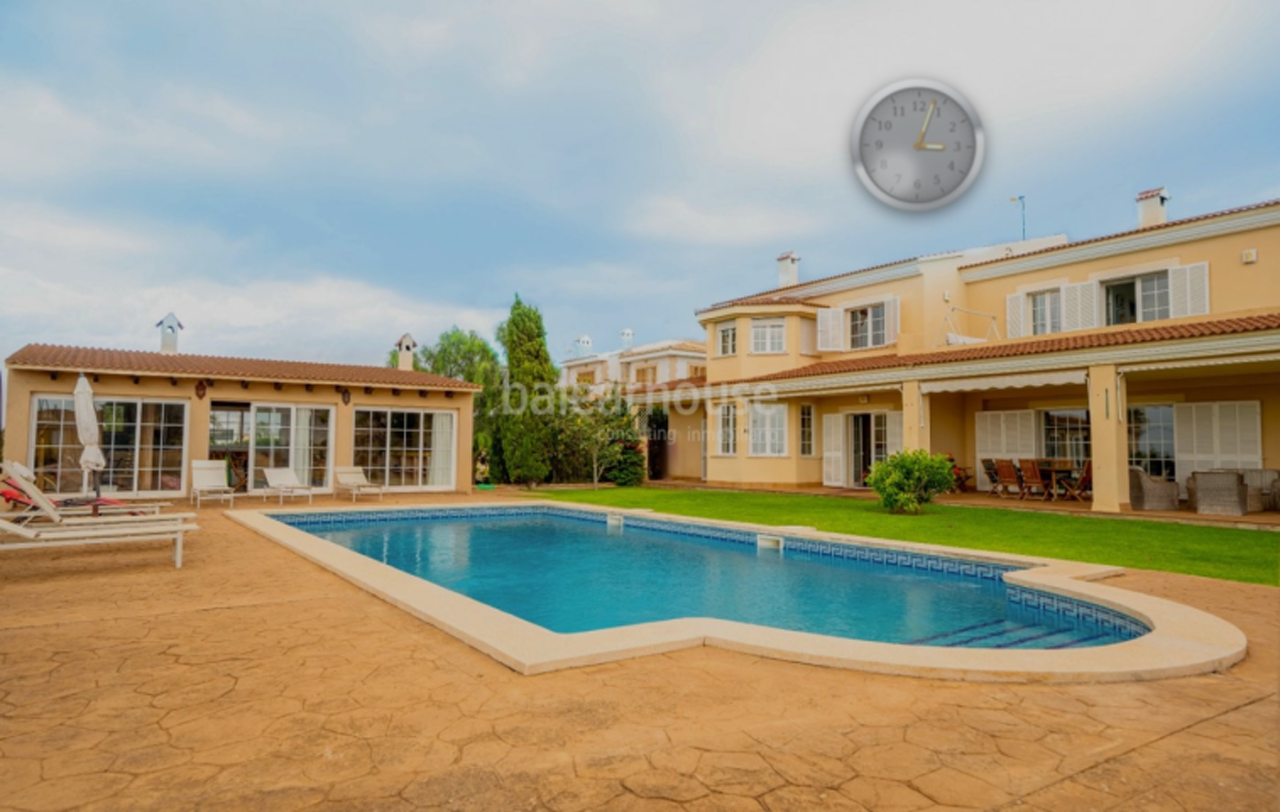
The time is 3,03
